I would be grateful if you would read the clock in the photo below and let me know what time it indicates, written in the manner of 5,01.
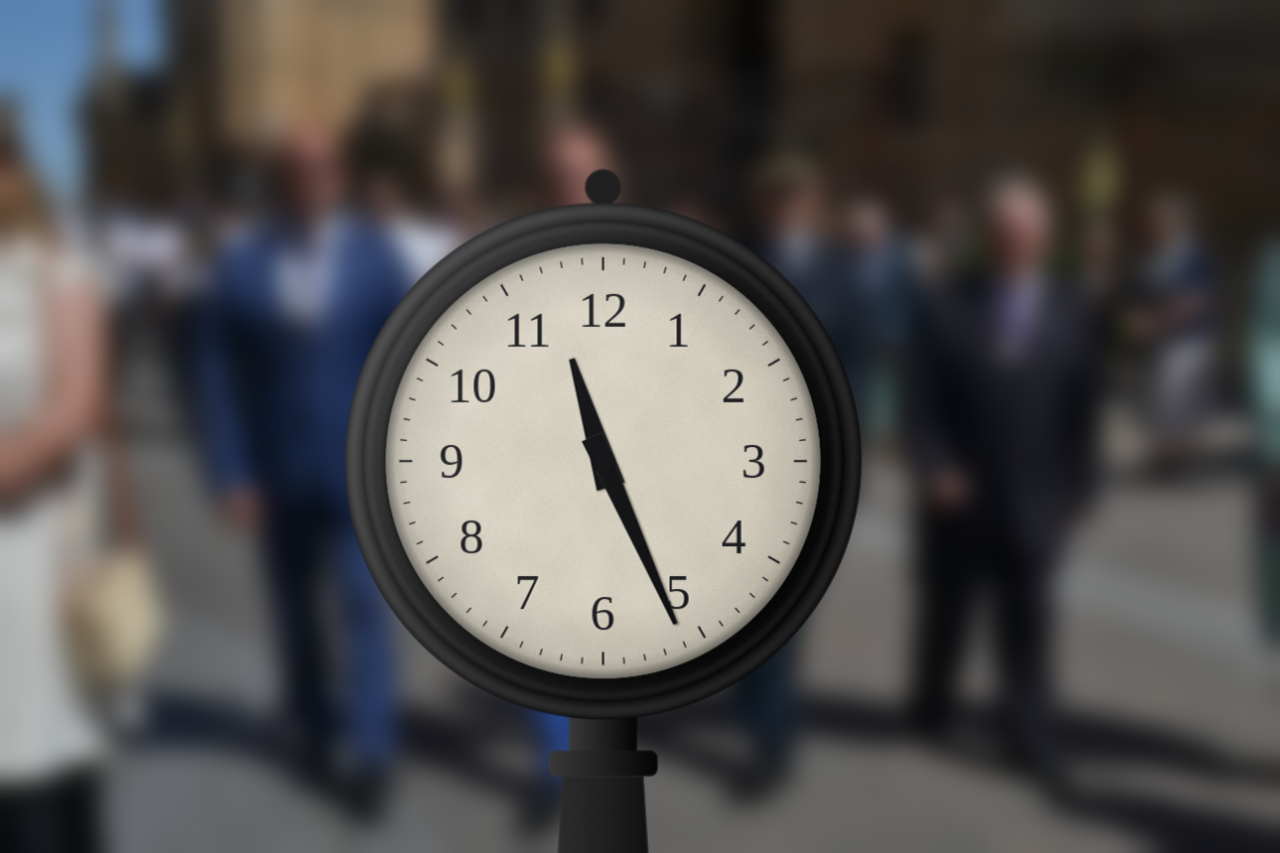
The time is 11,26
